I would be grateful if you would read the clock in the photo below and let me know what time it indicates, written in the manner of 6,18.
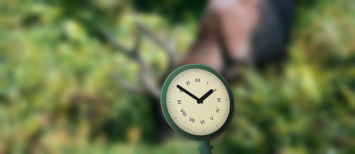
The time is 1,51
